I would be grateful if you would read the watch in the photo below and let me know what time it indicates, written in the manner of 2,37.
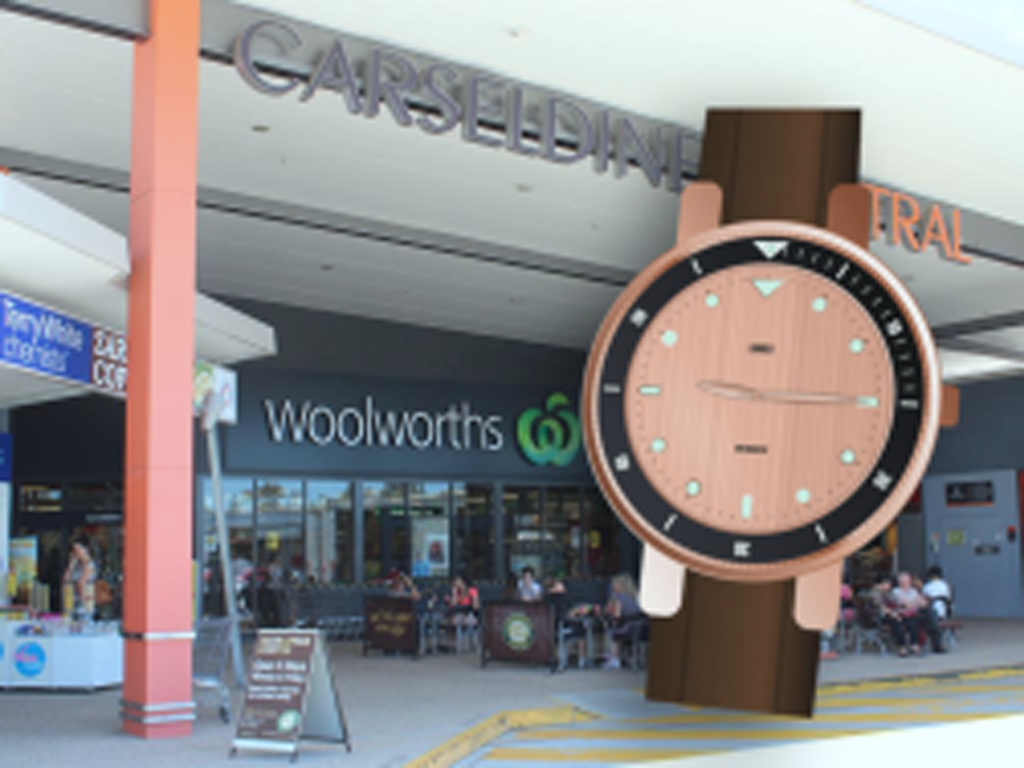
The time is 9,15
